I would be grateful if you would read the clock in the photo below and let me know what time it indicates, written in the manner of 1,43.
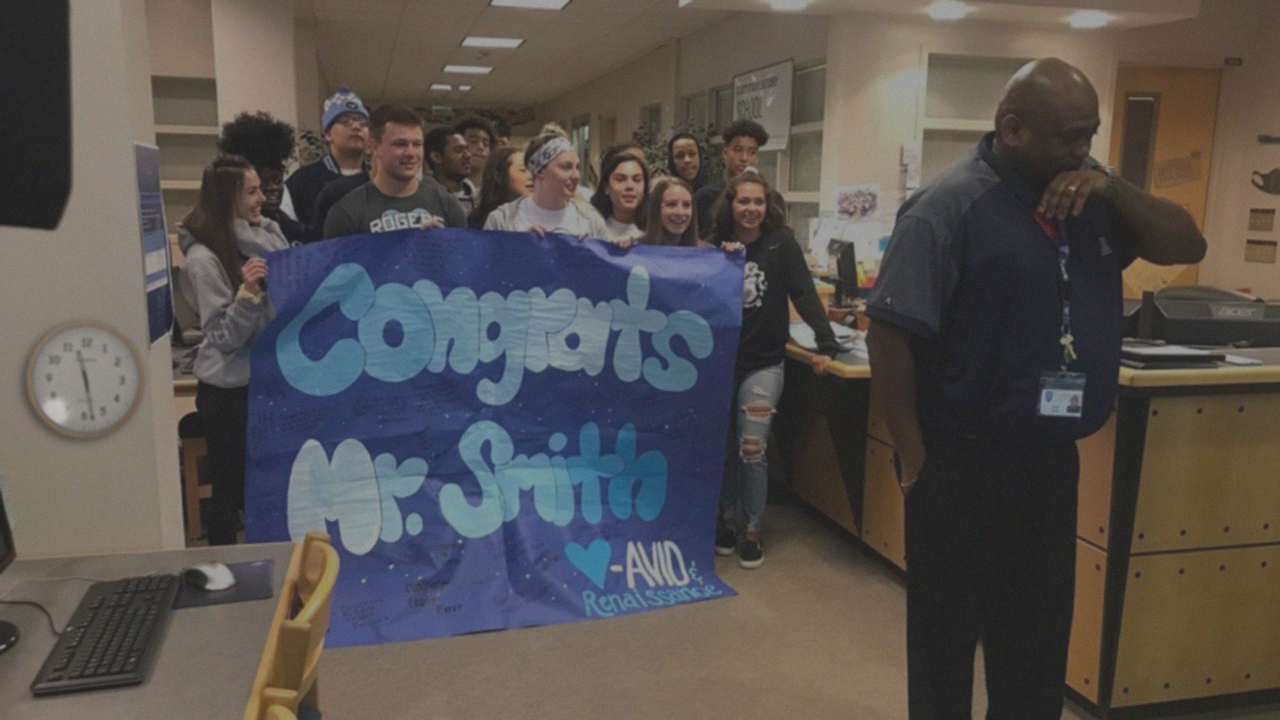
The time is 11,28
